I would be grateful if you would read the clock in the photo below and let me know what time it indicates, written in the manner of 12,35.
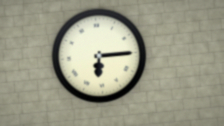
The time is 6,15
